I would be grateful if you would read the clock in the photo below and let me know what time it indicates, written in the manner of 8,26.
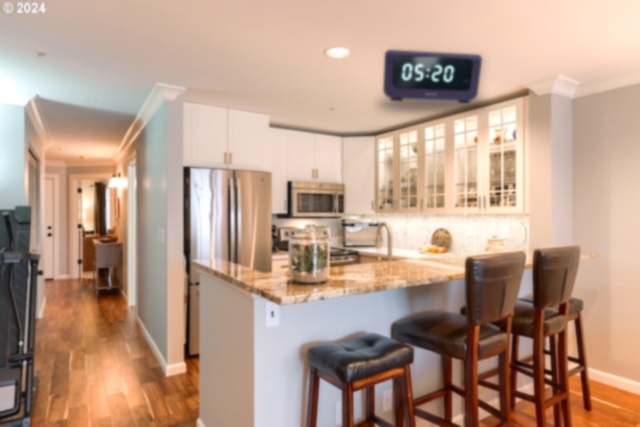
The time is 5,20
